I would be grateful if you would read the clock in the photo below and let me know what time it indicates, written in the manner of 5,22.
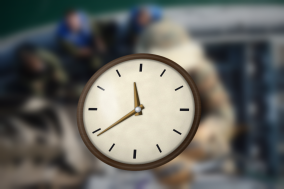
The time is 11,39
